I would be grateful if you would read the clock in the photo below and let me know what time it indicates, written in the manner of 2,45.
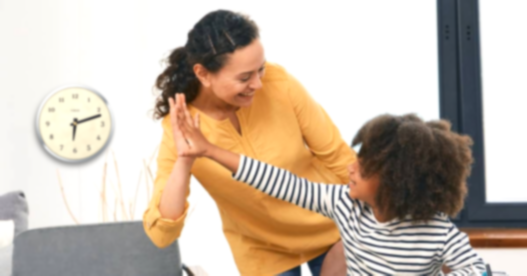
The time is 6,12
